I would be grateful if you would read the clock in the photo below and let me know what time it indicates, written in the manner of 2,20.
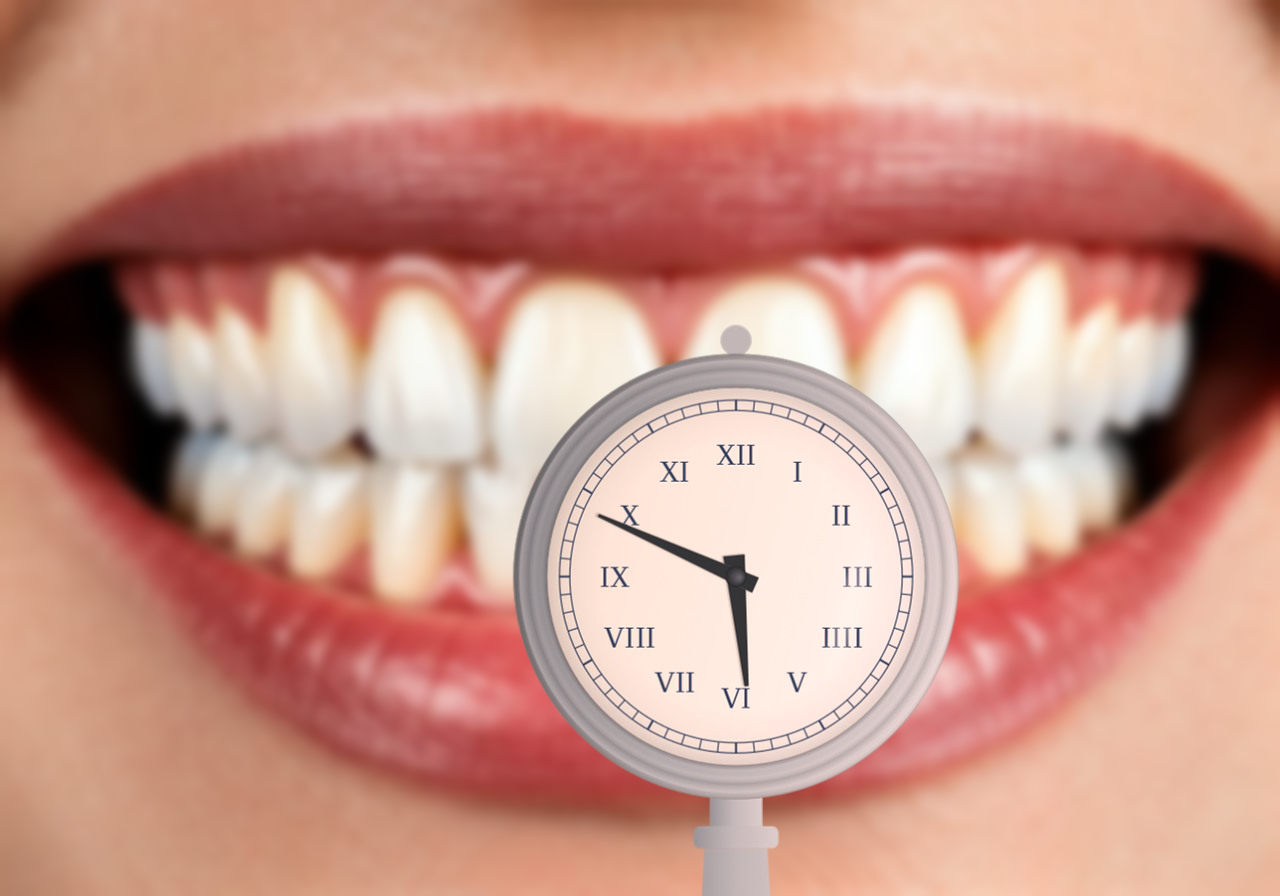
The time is 5,49
